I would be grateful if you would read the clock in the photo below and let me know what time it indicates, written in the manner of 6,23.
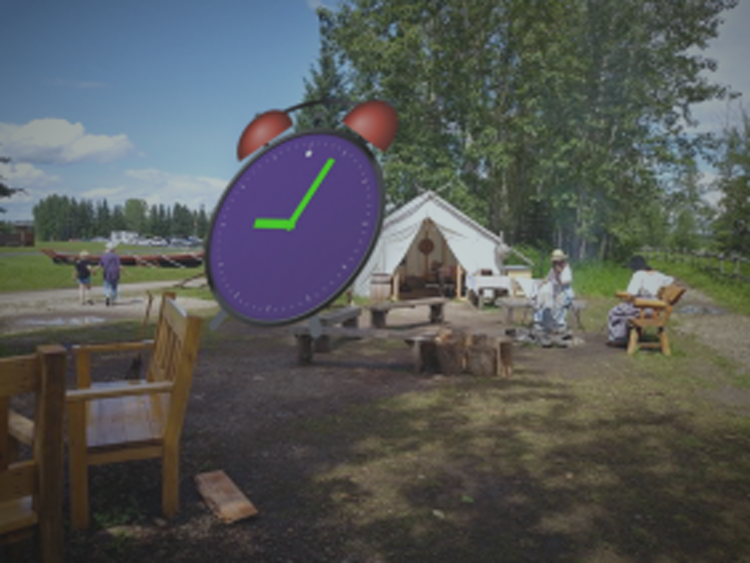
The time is 9,04
